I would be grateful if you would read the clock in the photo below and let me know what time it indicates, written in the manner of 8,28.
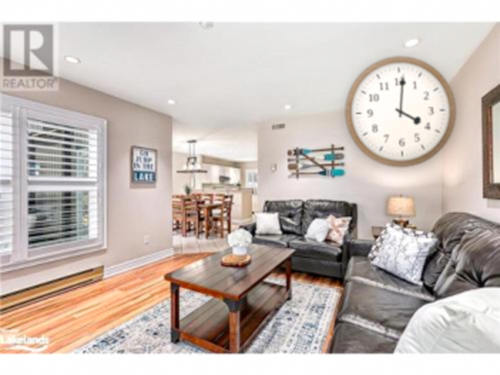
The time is 4,01
